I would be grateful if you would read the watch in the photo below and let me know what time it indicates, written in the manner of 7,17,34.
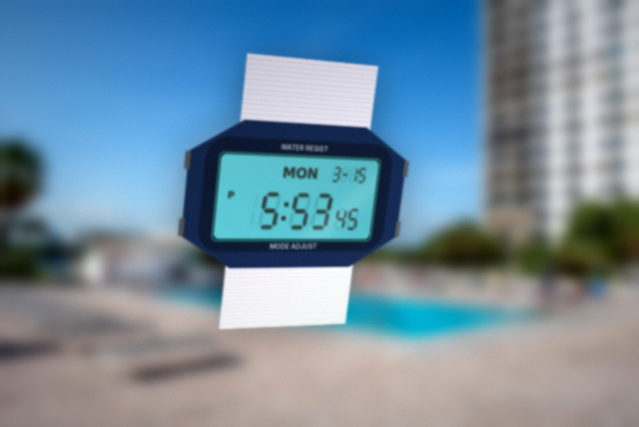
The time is 5,53,45
